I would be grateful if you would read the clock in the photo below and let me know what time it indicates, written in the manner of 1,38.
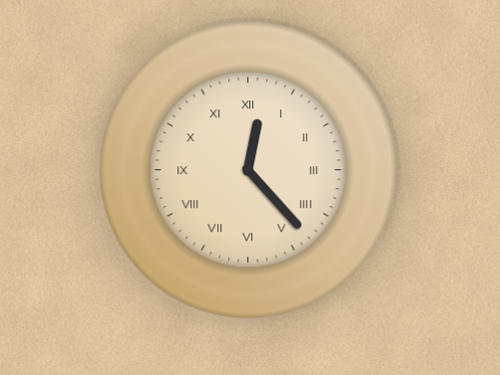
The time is 12,23
